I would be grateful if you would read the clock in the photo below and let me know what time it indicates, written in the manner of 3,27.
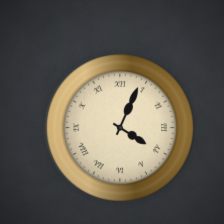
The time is 4,04
